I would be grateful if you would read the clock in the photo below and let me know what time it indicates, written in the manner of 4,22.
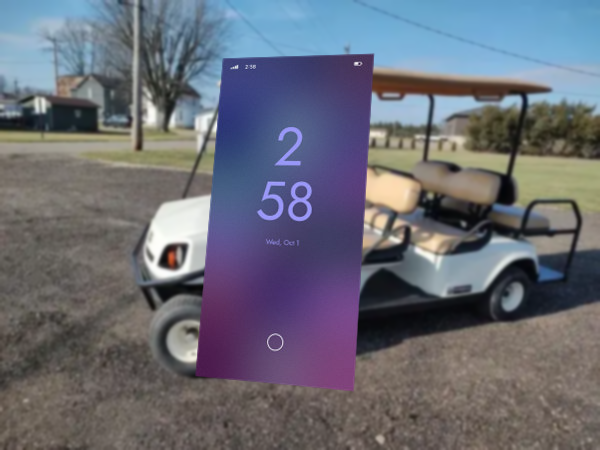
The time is 2,58
